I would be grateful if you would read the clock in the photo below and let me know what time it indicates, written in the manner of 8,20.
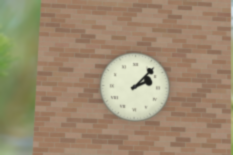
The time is 2,07
